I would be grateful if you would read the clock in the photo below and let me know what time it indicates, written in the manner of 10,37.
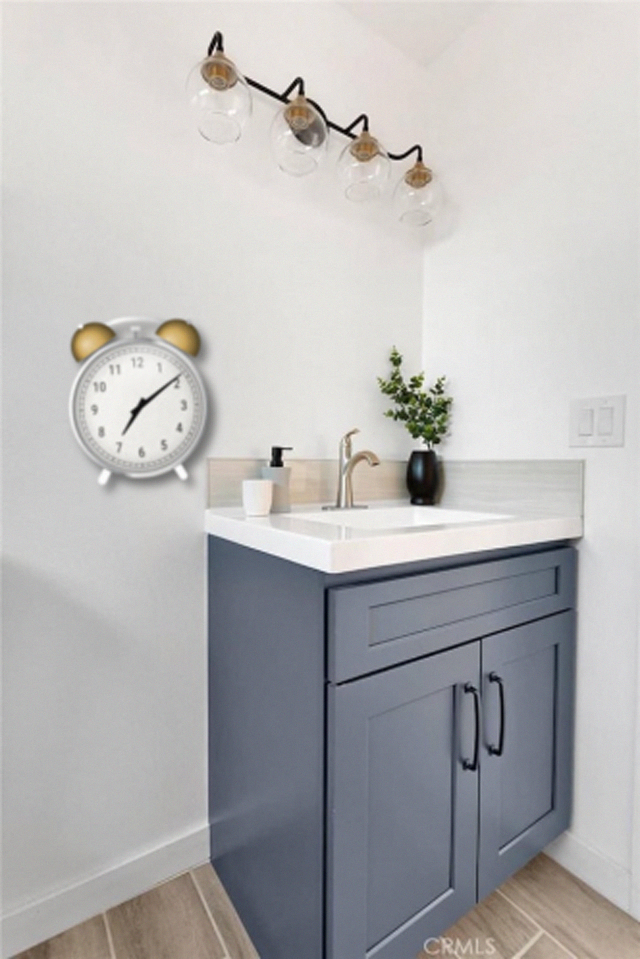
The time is 7,09
